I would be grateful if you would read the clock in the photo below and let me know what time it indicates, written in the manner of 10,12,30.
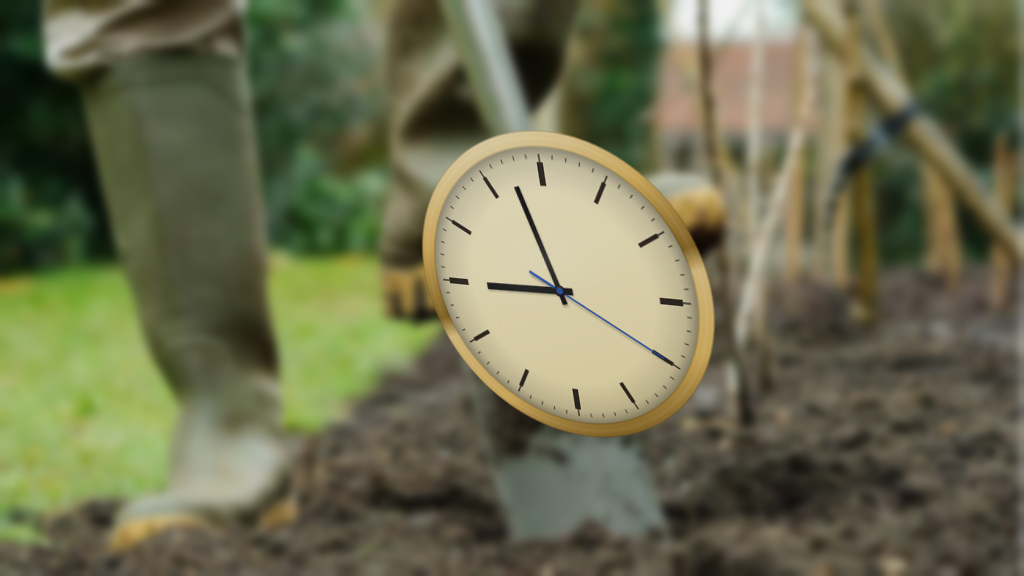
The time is 8,57,20
